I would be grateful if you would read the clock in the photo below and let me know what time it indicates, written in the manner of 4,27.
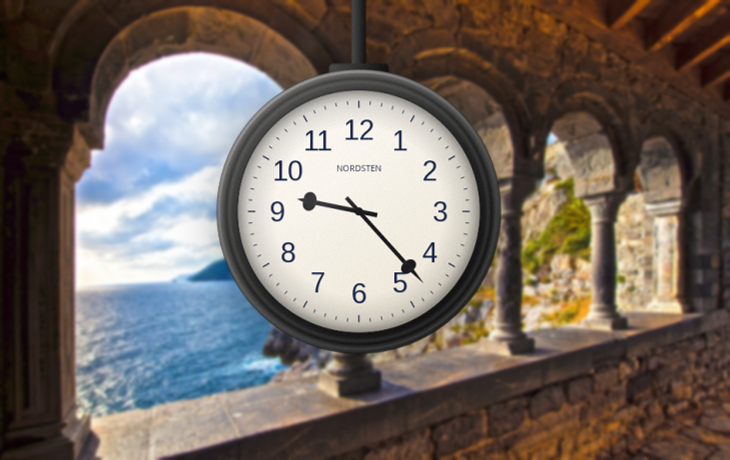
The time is 9,23
